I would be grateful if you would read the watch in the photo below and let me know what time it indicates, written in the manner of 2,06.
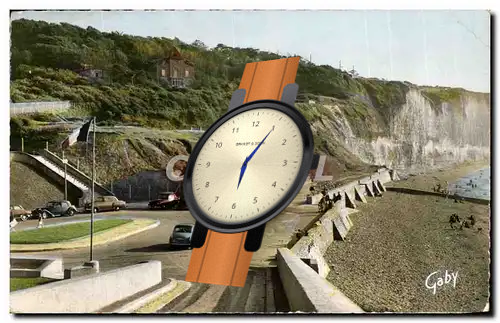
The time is 6,05
